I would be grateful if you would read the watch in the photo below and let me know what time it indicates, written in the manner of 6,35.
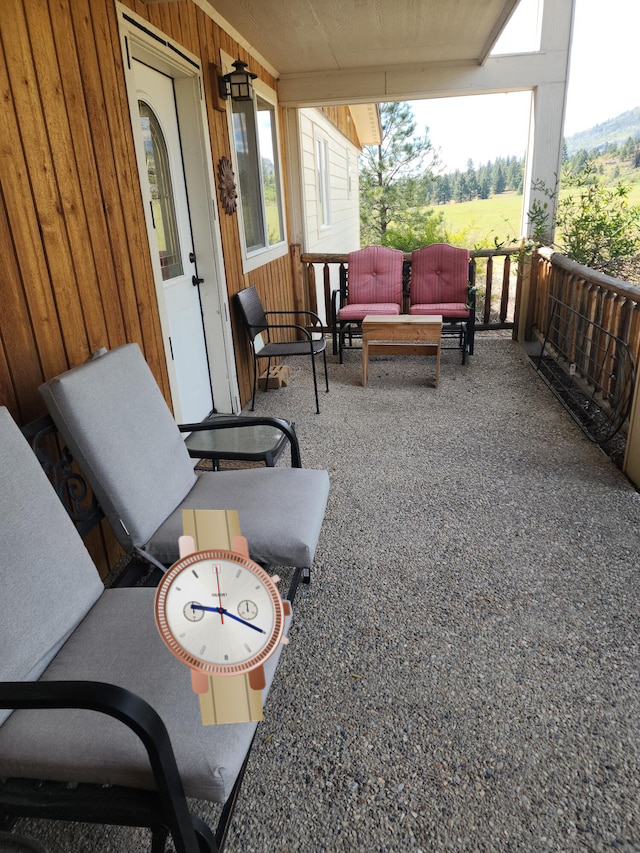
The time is 9,20
